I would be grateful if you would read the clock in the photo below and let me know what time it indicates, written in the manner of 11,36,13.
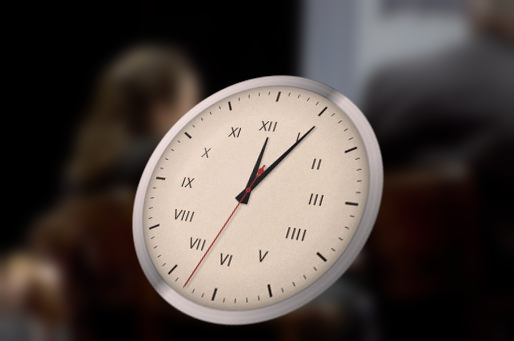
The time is 12,05,33
